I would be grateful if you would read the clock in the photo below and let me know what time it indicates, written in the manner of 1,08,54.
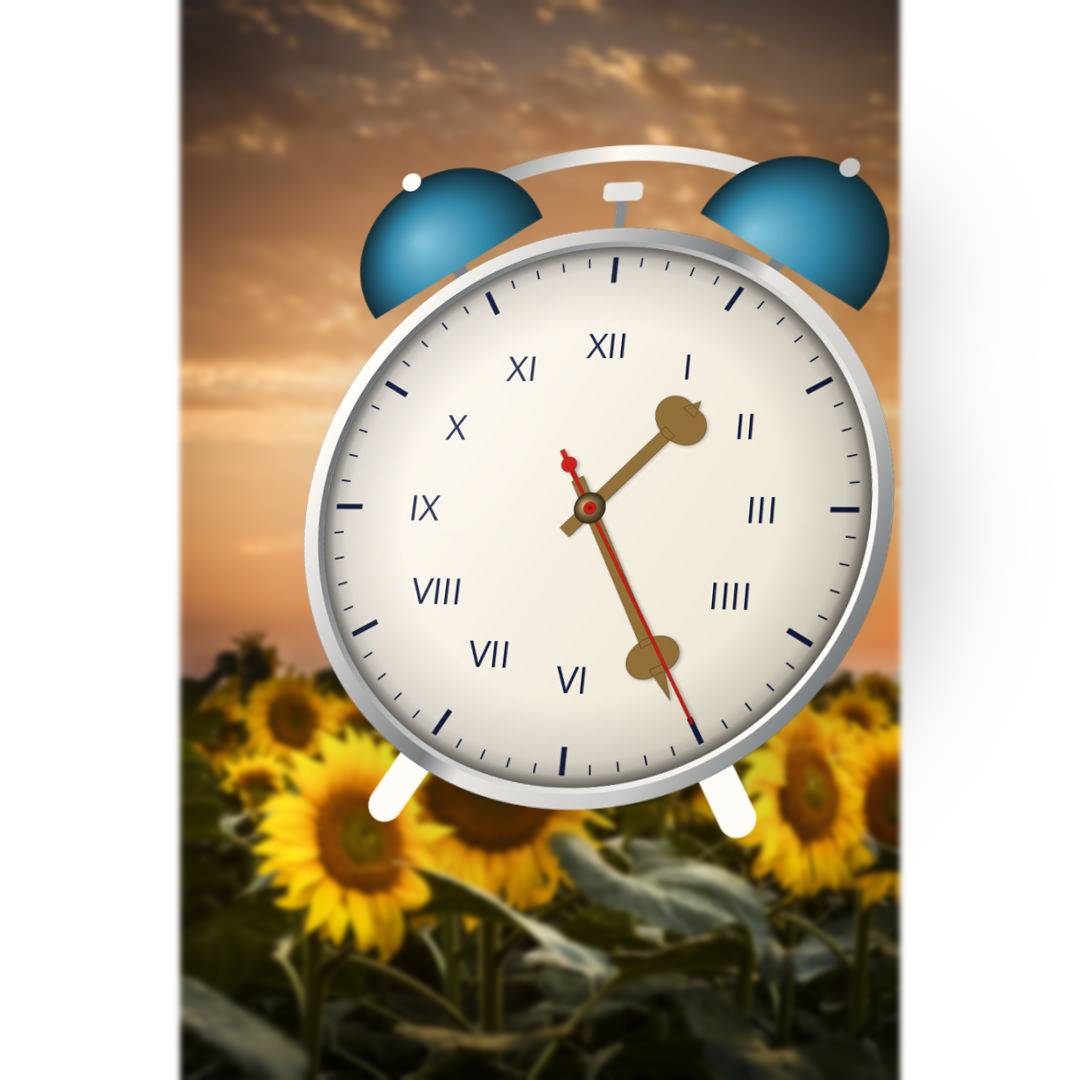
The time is 1,25,25
